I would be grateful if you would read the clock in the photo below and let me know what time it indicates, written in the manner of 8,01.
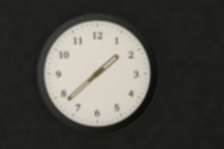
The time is 1,38
